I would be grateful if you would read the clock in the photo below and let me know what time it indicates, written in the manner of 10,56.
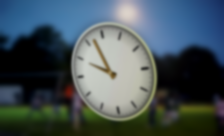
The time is 9,57
